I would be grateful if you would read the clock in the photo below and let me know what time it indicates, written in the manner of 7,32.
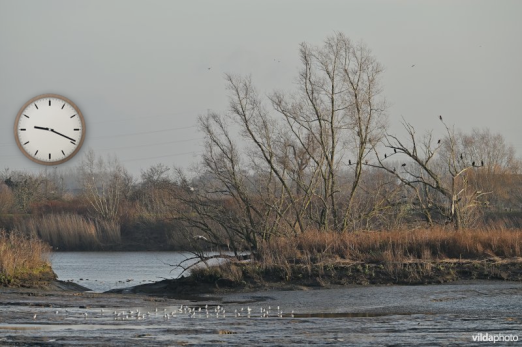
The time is 9,19
